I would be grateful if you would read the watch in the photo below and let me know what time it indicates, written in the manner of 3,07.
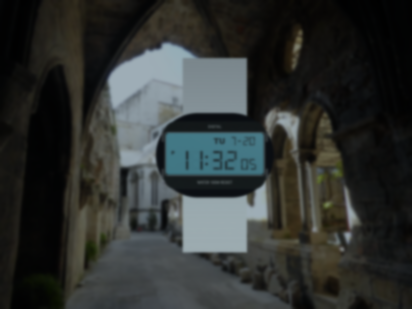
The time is 11,32
